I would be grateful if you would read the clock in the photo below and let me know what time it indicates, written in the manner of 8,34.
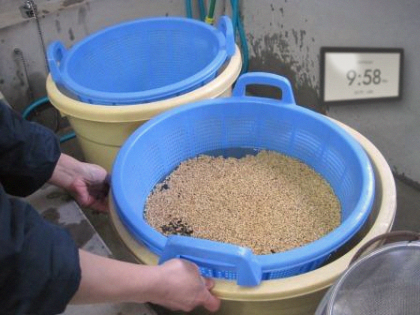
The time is 9,58
